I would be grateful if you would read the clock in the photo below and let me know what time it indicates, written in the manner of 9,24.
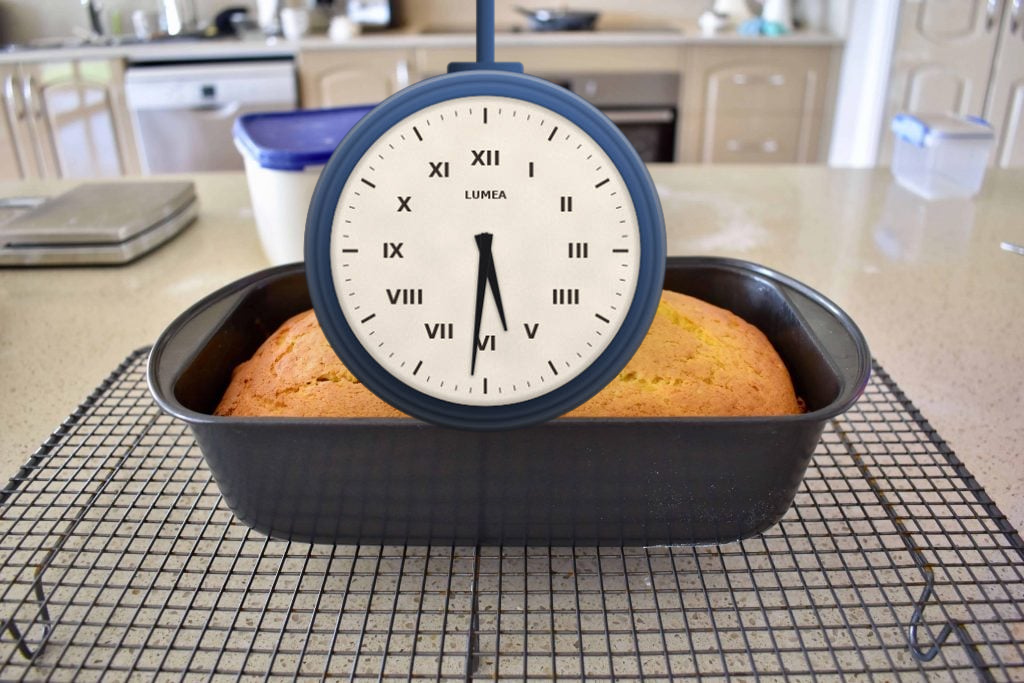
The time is 5,31
